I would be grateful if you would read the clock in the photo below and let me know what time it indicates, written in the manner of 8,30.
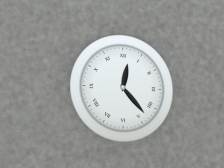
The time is 12,23
